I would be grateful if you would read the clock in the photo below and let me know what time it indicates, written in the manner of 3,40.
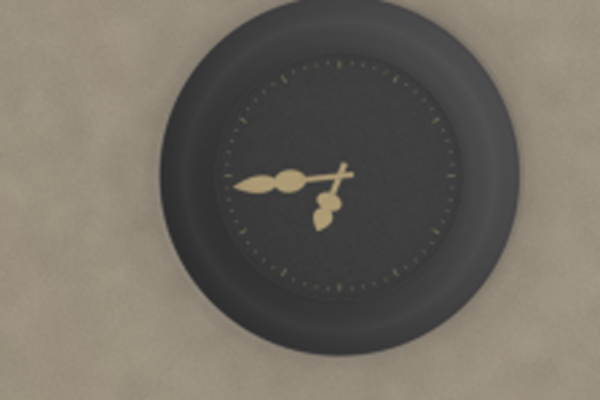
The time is 6,44
